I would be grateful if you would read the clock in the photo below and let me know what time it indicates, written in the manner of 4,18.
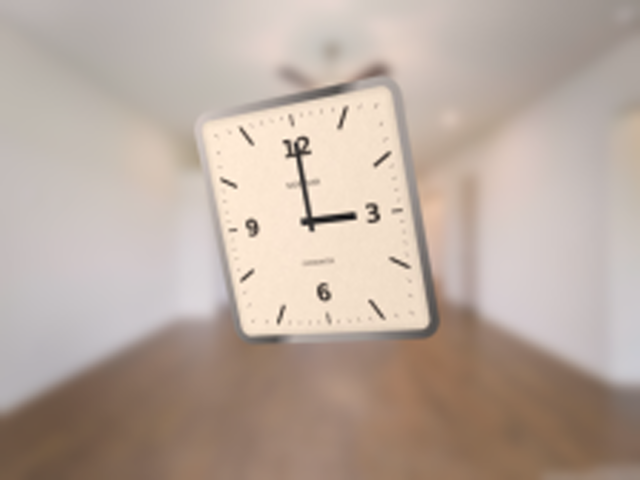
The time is 3,00
